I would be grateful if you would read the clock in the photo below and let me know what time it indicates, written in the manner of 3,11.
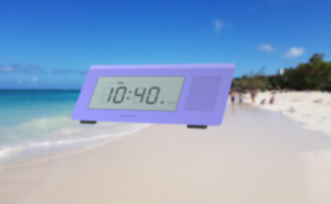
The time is 10,40
